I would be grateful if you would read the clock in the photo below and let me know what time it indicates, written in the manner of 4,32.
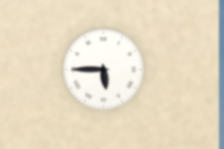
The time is 5,45
